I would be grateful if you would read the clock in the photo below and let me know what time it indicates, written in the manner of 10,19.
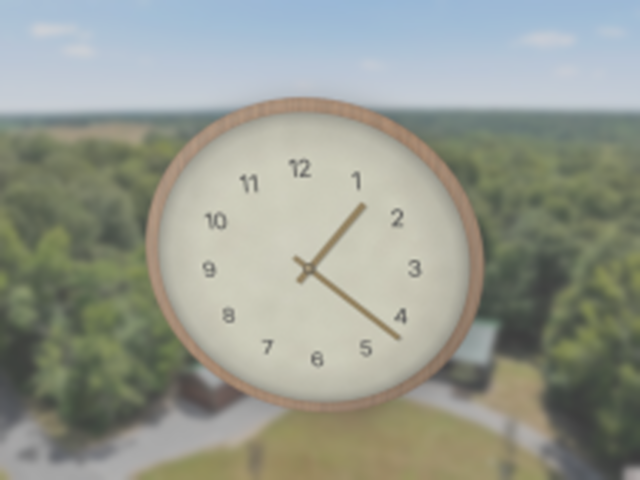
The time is 1,22
